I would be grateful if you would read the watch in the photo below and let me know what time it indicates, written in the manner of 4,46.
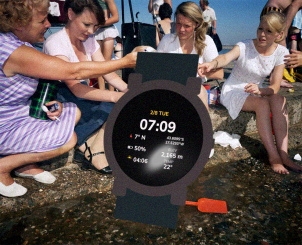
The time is 7,09
